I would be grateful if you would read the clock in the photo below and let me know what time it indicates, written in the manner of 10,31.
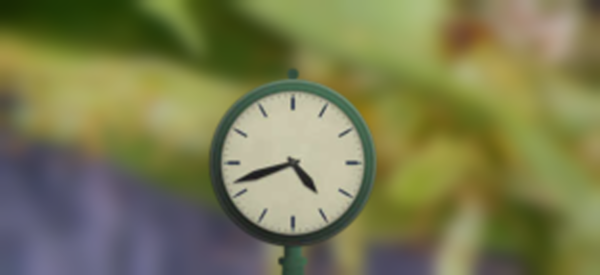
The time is 4,42
